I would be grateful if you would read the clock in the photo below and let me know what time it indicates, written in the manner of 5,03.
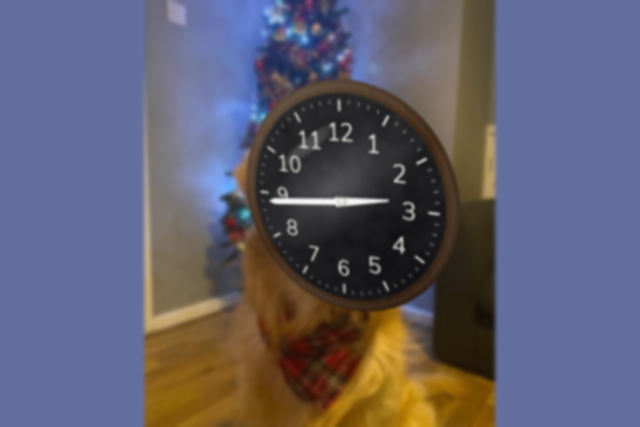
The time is 2,44
